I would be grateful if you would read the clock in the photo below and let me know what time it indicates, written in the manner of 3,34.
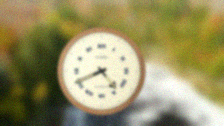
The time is 4,41
